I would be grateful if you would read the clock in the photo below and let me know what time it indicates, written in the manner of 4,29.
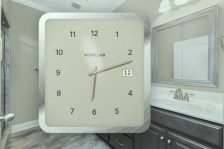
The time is 6,12
